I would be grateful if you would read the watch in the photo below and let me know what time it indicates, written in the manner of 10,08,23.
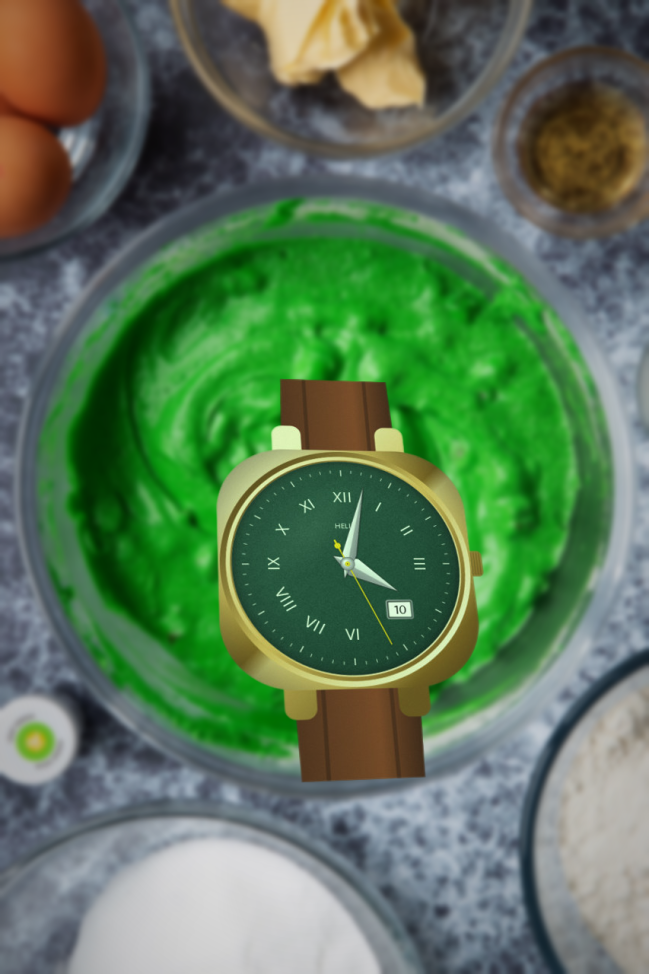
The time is 4,02,26
